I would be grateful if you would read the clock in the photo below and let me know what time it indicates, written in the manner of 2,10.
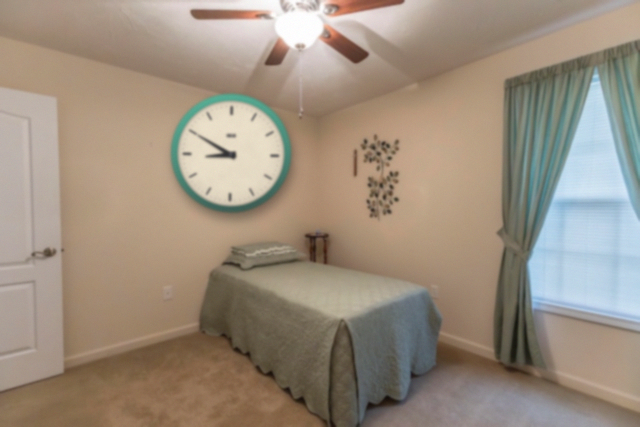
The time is 8,50
